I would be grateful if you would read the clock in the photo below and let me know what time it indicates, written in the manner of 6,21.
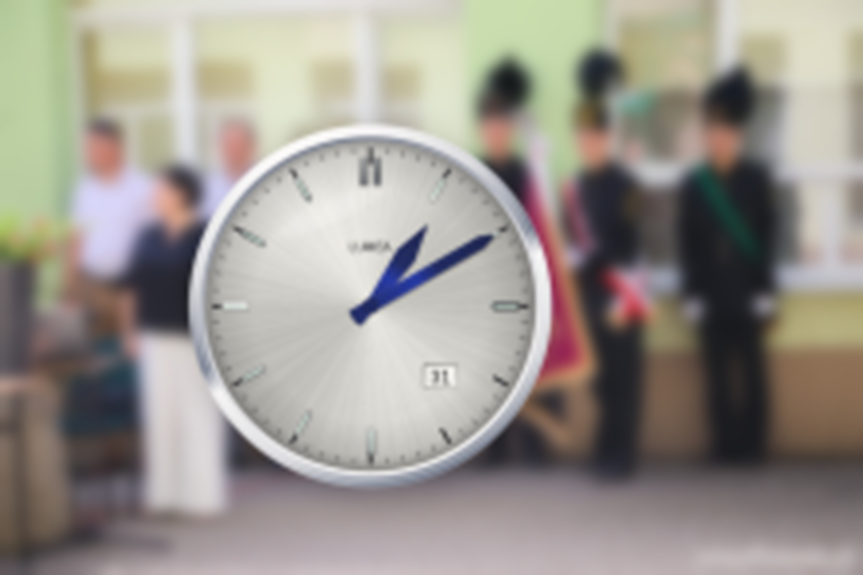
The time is 1,10
